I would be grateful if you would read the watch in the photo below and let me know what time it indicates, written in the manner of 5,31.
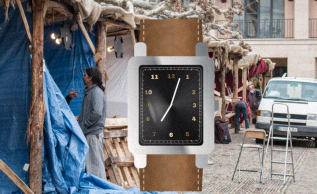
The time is 7,03
